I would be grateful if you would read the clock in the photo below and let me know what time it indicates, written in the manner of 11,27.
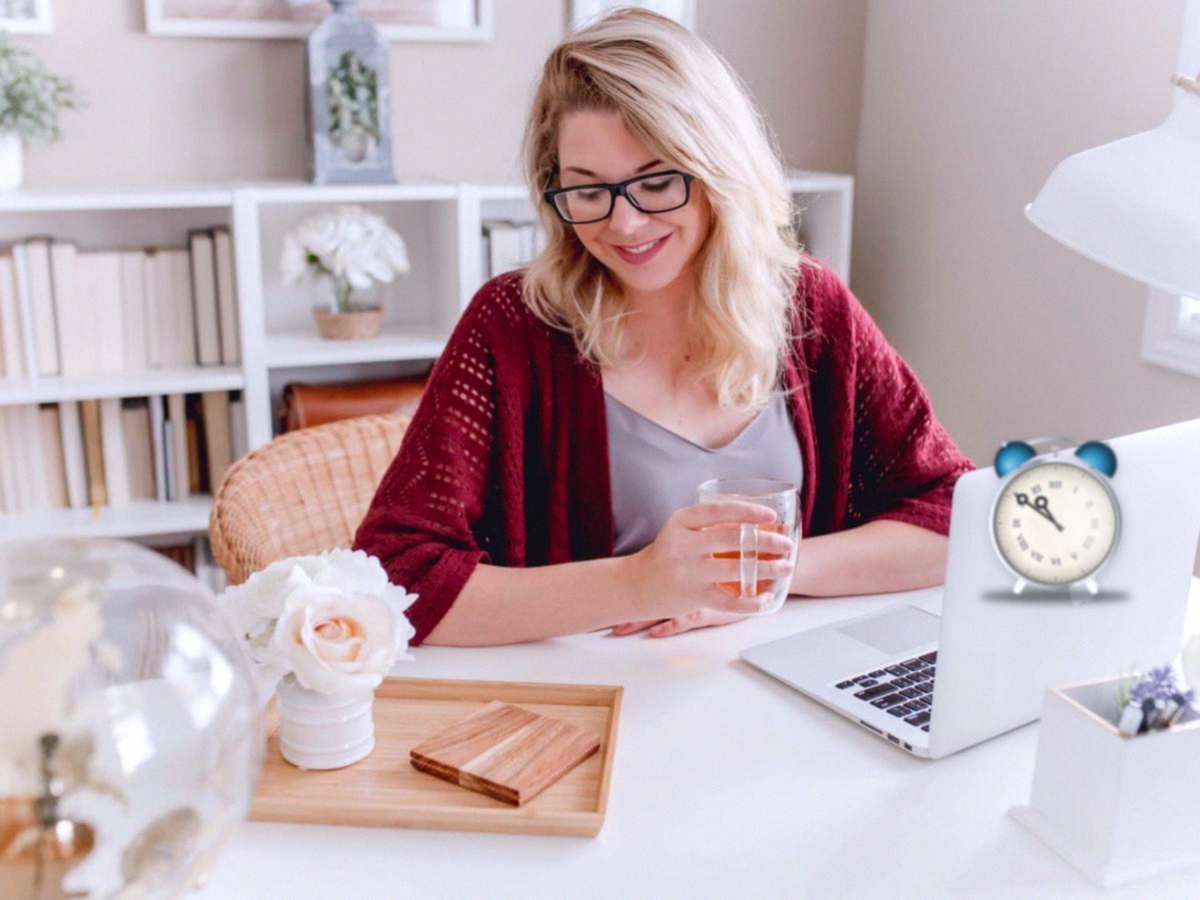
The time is 10,51
